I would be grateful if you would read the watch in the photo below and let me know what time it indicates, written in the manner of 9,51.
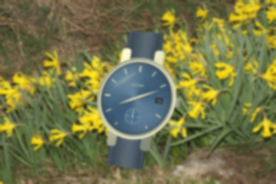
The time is 8,11
